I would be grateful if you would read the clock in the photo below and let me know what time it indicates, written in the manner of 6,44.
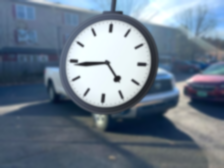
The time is 4,44
